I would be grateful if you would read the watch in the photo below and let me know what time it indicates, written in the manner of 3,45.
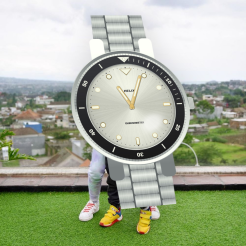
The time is 11,04
